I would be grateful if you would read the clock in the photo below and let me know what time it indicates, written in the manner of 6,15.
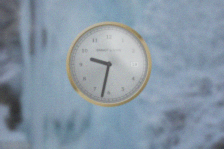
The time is 9,32
